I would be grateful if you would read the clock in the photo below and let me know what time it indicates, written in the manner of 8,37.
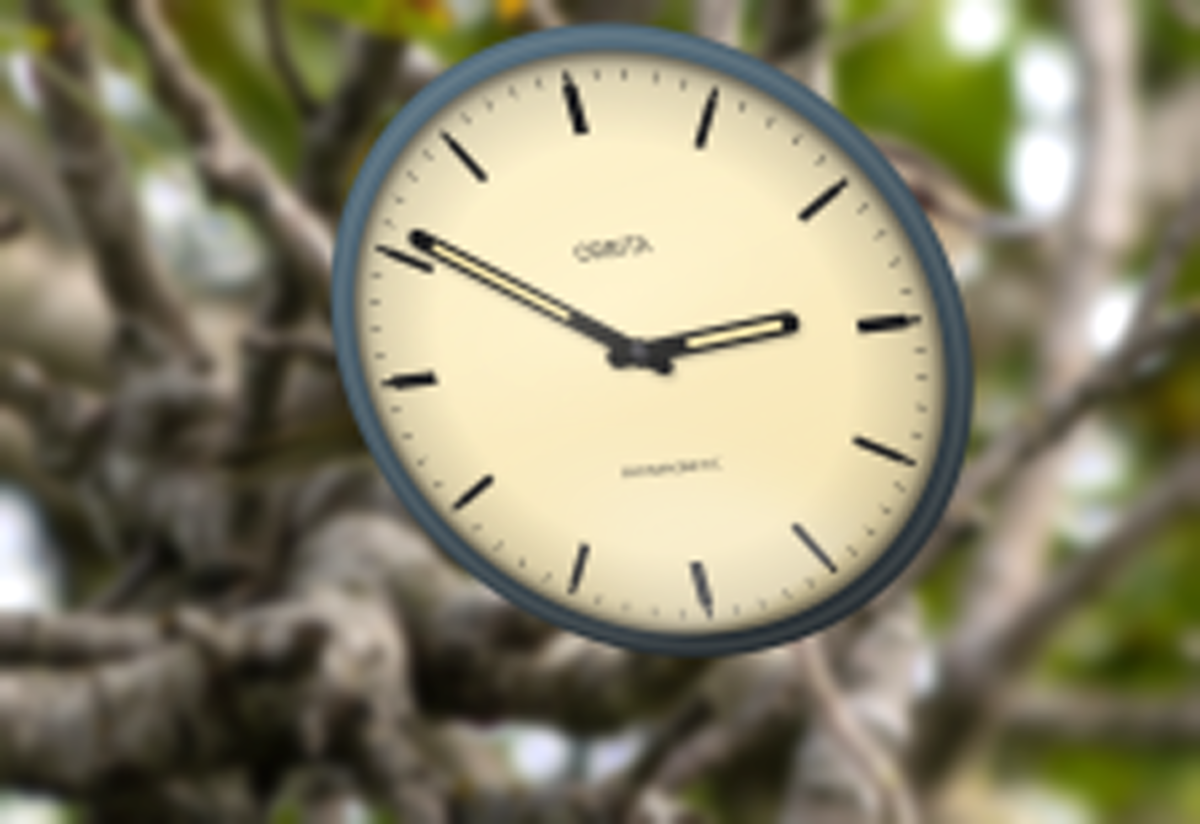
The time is 2,51
